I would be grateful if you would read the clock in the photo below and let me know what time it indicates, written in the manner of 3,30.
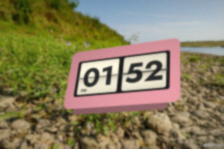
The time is 1,52
